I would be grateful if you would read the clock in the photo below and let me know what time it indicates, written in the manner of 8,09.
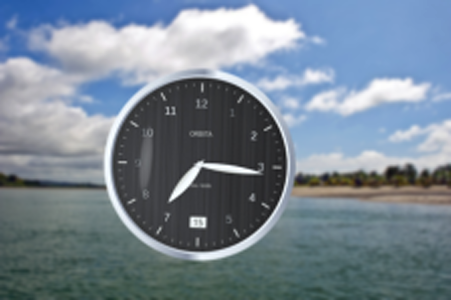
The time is 7,16
